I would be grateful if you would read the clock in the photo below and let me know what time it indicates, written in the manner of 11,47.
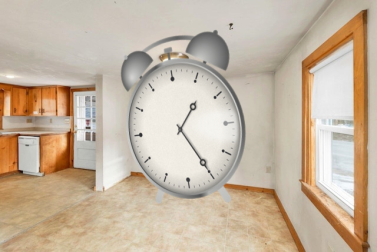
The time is 1,25
